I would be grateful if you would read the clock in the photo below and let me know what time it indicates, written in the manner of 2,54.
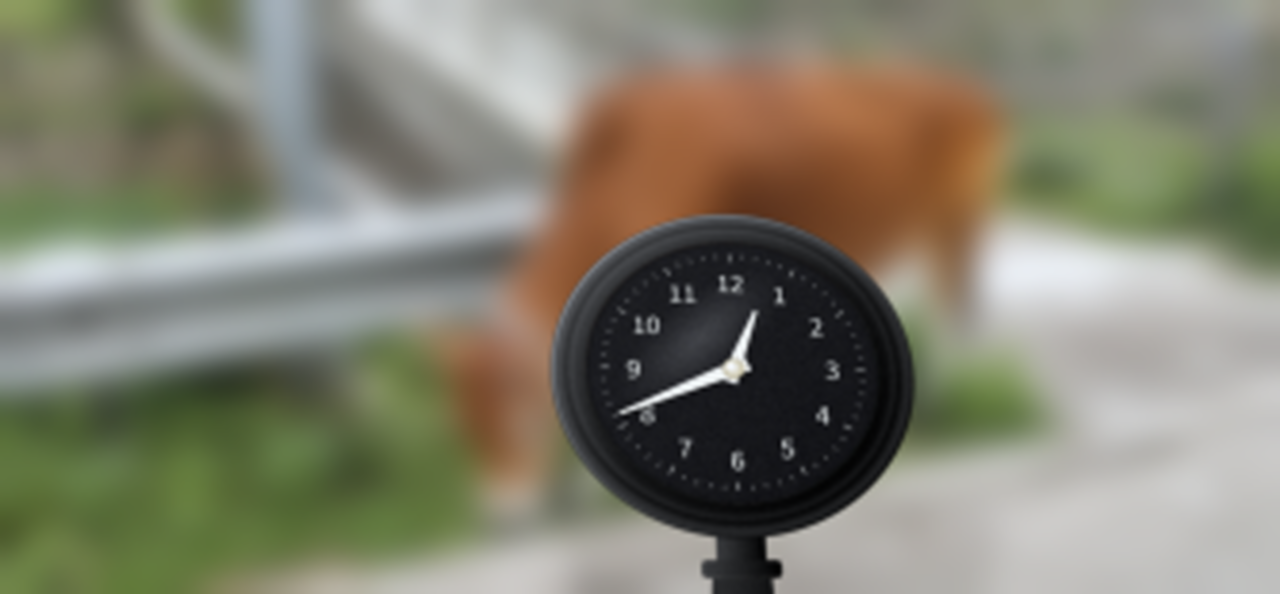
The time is 12,41
